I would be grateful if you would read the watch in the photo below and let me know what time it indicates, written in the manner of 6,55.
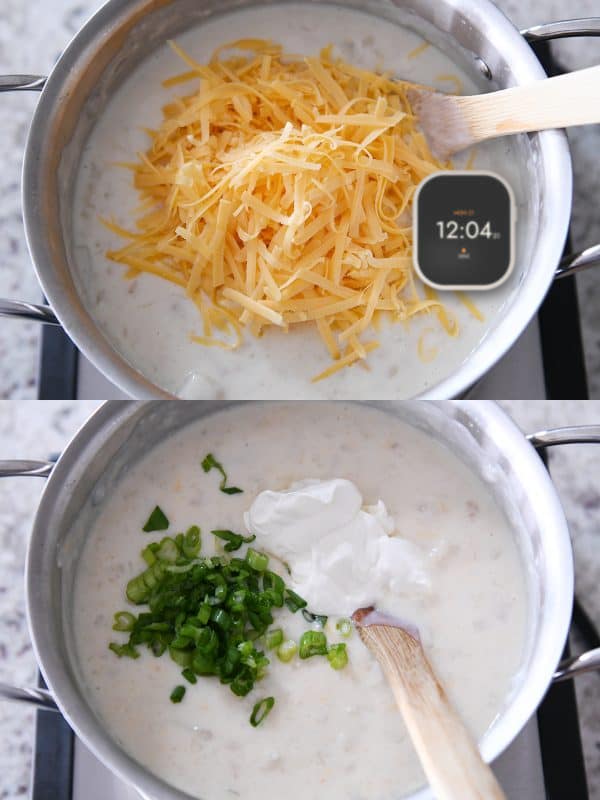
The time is 12,04
